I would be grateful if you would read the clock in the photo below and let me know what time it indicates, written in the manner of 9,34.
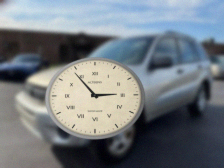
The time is 2,54
